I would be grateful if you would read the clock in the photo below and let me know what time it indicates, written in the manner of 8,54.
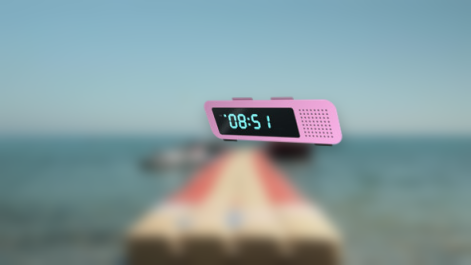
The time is 8,51
